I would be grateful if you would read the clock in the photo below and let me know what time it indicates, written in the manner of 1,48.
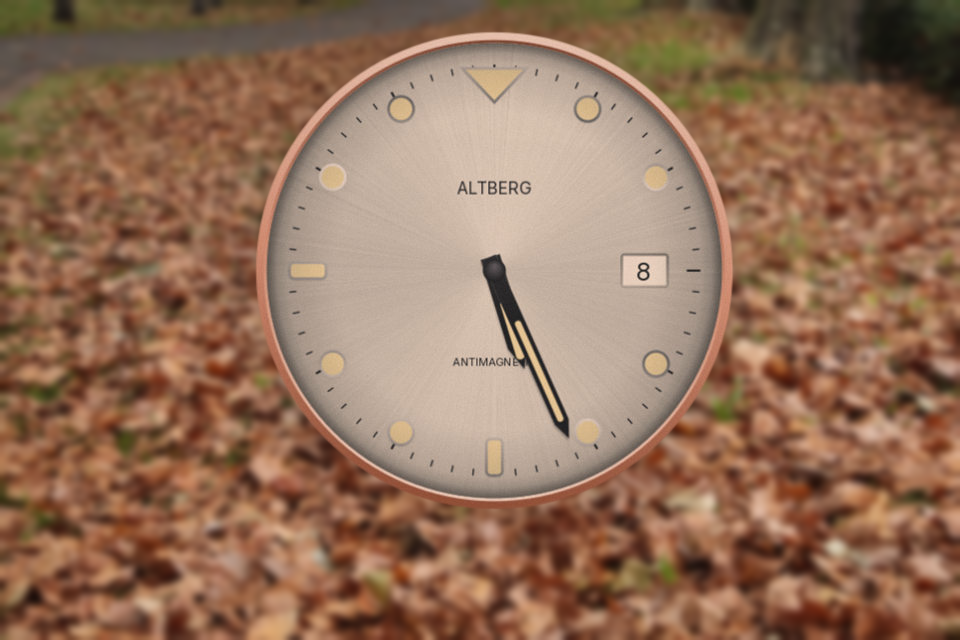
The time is 5,26
